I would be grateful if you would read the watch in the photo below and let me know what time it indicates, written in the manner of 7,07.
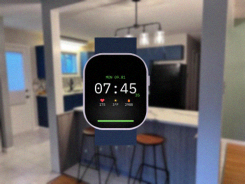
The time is 7,45
